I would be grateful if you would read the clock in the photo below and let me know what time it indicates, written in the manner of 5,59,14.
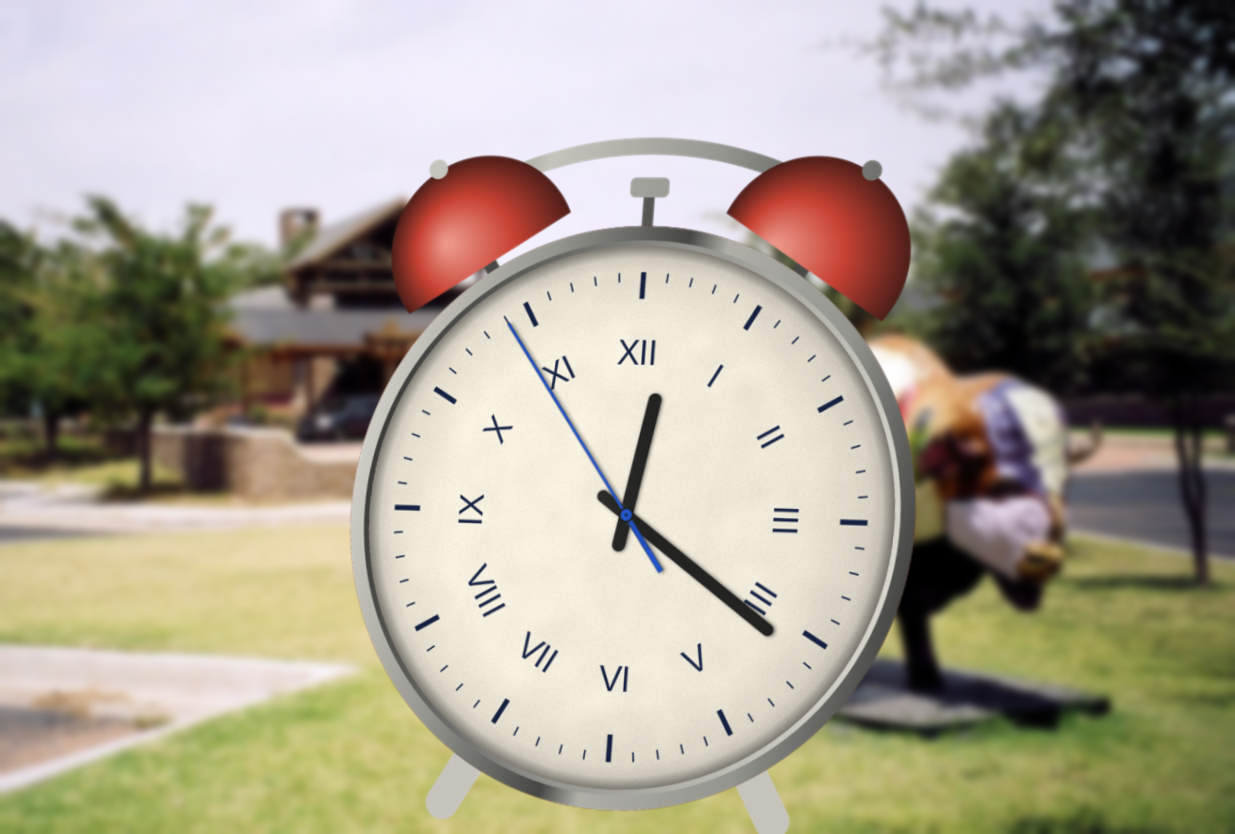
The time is 12,20,54
